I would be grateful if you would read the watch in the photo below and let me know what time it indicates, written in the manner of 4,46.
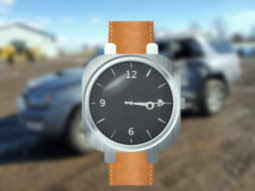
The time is 3,15
